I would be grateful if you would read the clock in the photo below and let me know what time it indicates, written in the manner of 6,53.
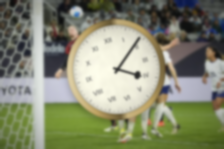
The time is 4,09
